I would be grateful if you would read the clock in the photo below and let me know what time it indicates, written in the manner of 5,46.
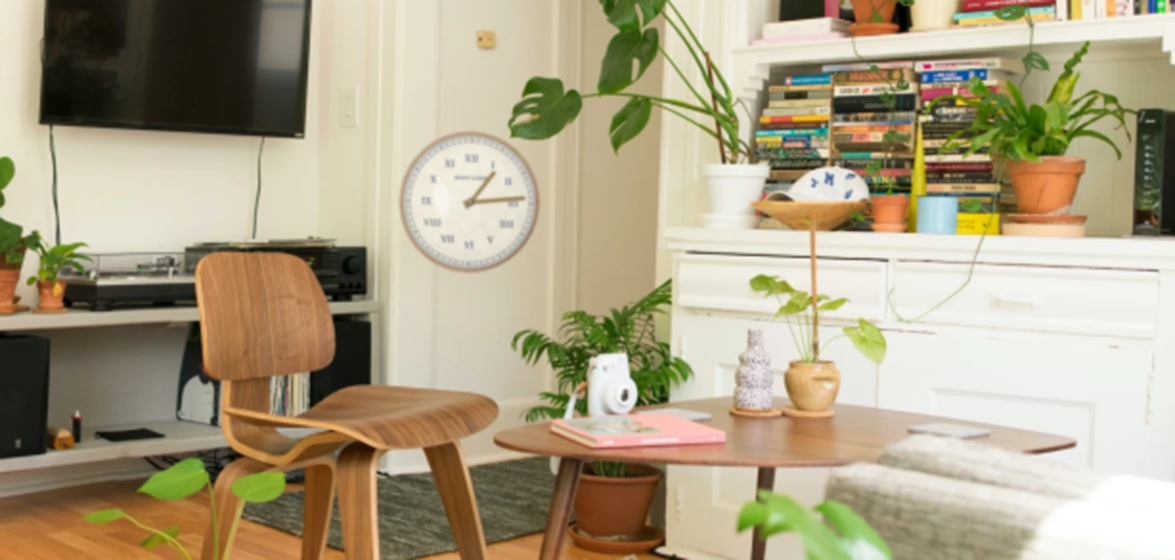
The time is 1,14
